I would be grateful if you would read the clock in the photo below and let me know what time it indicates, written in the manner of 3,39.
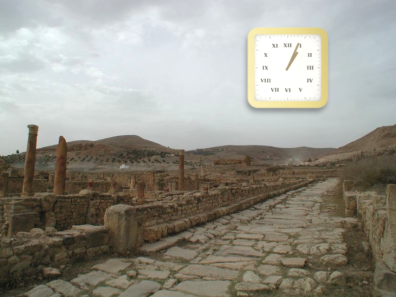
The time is 1,04
